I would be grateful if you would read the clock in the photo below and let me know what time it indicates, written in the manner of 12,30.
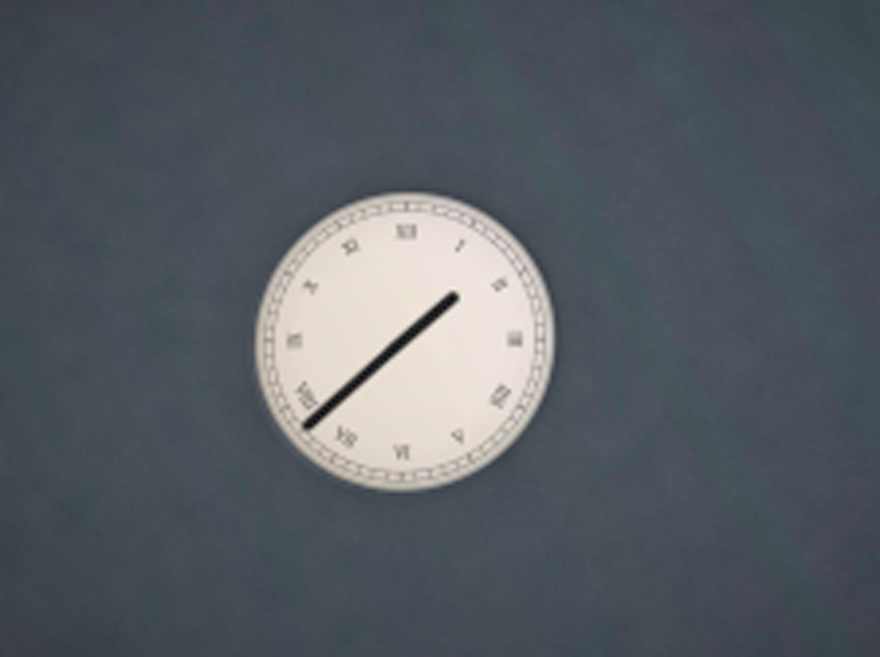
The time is 1,38
